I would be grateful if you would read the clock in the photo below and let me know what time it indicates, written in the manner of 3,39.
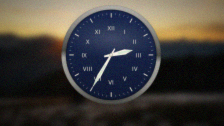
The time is 2,35
